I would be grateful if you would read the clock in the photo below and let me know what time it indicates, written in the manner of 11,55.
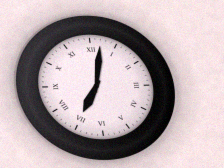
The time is 7,02
